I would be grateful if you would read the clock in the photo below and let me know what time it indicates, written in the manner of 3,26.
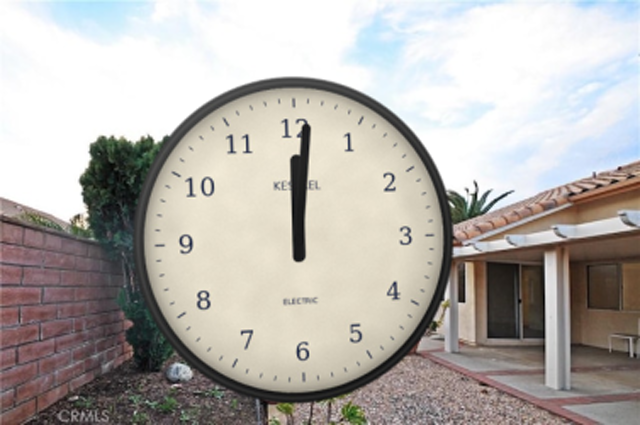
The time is 12,01
